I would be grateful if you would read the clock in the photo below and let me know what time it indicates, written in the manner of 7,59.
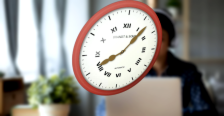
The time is 8,07
